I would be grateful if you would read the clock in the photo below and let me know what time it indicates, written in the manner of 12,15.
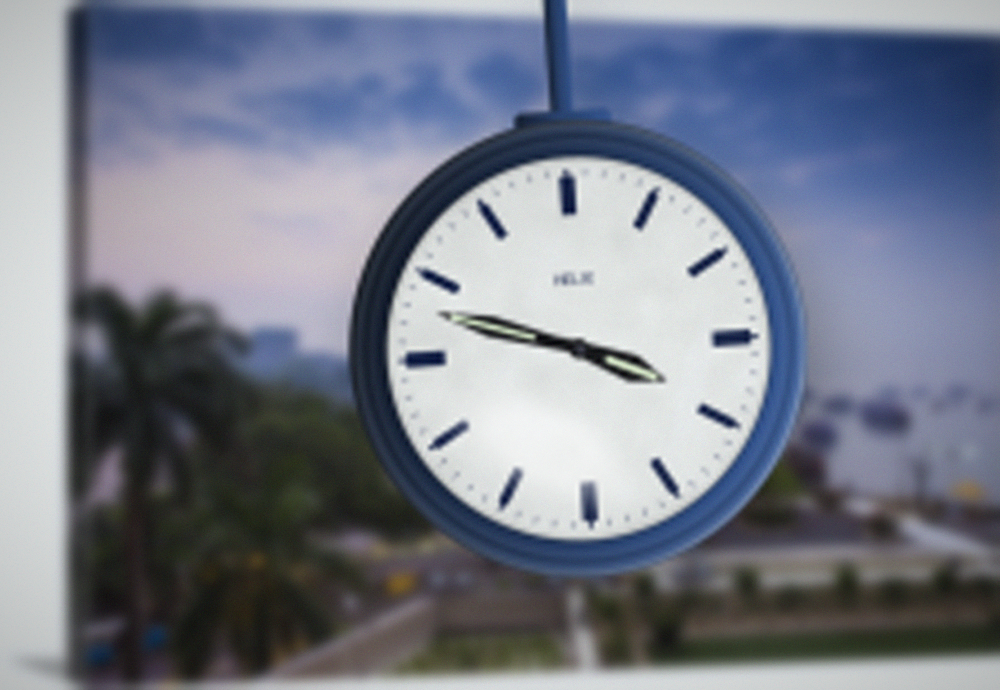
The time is 3,48
